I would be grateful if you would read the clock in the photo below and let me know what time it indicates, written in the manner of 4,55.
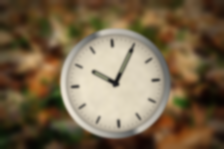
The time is 10,05
